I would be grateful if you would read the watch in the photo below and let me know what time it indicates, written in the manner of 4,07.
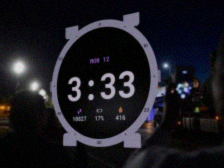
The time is 3,33
